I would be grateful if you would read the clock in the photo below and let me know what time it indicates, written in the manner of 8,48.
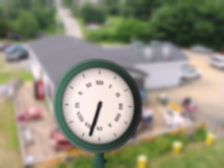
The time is 6,33
